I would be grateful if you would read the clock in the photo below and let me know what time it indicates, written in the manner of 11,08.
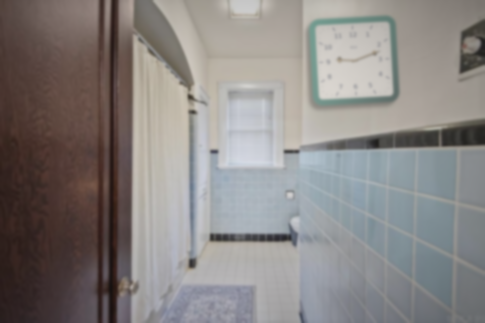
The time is 9,12
